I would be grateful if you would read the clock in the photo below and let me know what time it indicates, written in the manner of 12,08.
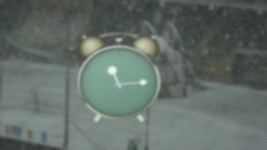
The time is 11,14
